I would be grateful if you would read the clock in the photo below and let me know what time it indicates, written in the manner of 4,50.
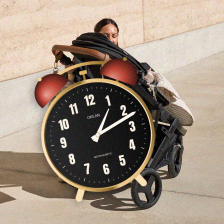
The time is 1,12
